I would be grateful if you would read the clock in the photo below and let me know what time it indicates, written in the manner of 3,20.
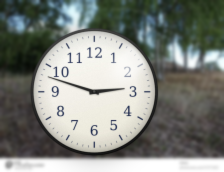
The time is 2,48
